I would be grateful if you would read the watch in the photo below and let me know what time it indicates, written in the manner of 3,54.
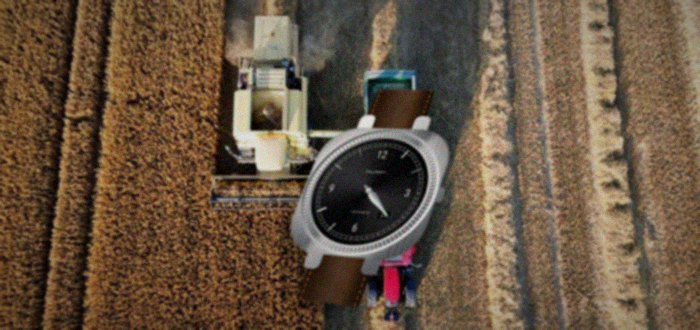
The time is 4,22
